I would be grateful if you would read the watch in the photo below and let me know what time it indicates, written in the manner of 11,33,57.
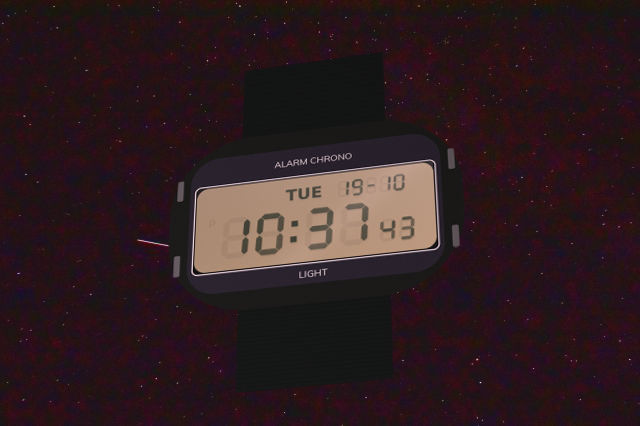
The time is 10,37,43
